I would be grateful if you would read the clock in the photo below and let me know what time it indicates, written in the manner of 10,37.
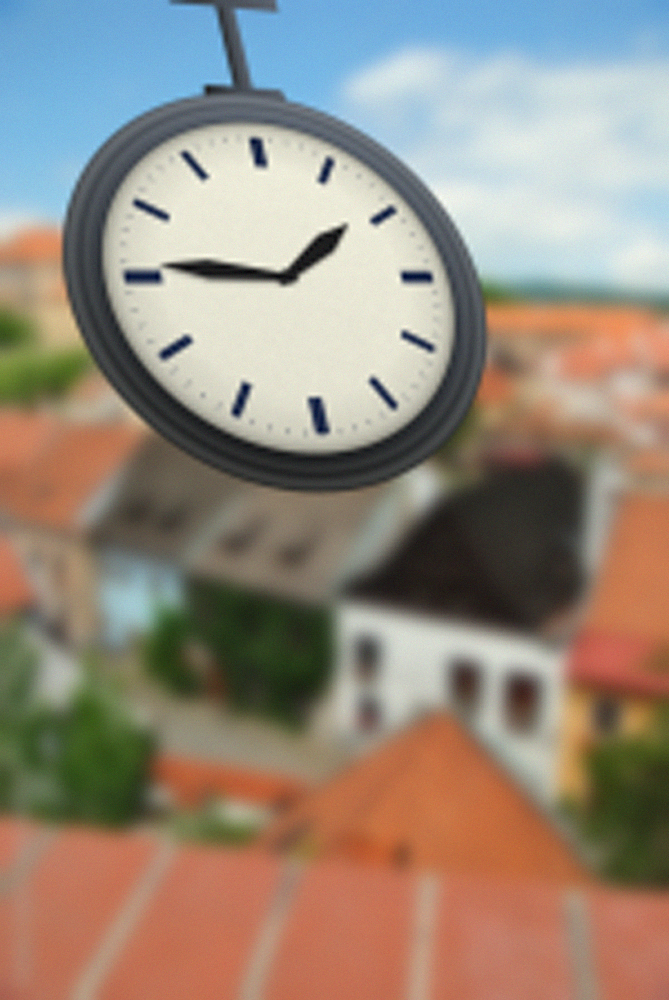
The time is 1,46
